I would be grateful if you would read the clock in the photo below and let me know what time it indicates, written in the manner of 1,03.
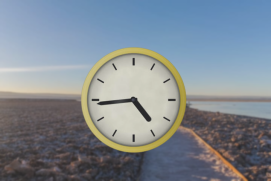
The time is 4,44
